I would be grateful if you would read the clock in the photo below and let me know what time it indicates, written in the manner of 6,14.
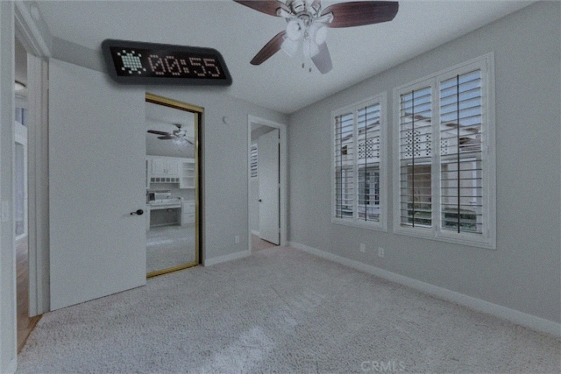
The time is 0,55
